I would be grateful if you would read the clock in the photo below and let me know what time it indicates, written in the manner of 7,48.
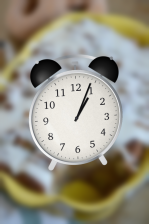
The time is 1,04
